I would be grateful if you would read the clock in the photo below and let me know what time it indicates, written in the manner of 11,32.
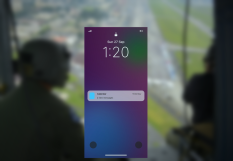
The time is 1,20
